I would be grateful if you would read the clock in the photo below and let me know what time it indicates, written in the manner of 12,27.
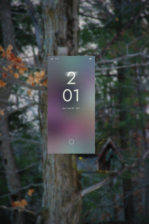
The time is 2,01
